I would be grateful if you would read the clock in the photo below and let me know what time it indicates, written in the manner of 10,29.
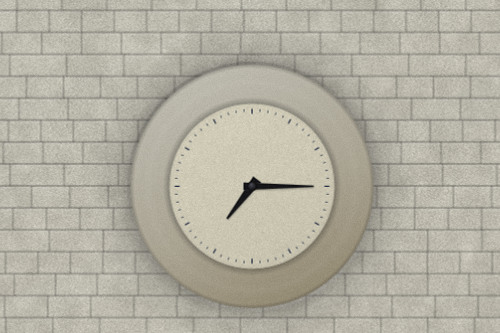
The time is 7,15
